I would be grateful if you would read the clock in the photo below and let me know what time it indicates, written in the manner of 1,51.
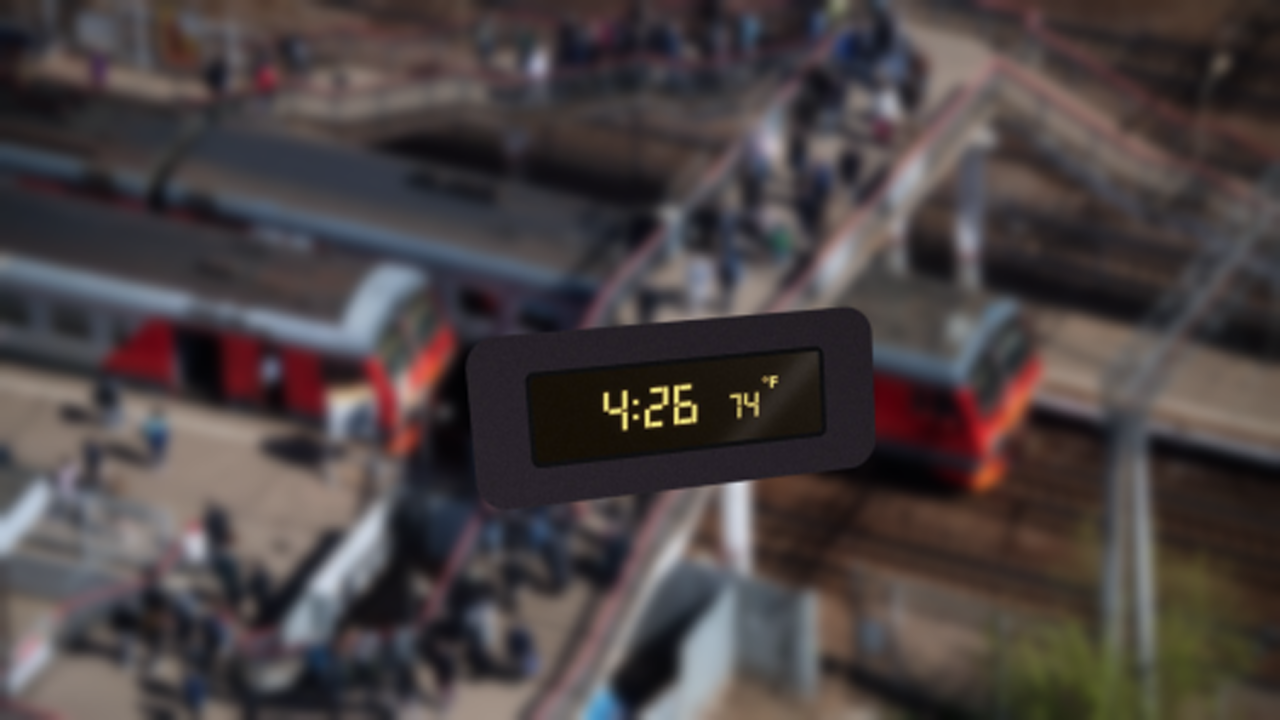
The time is 4,26
